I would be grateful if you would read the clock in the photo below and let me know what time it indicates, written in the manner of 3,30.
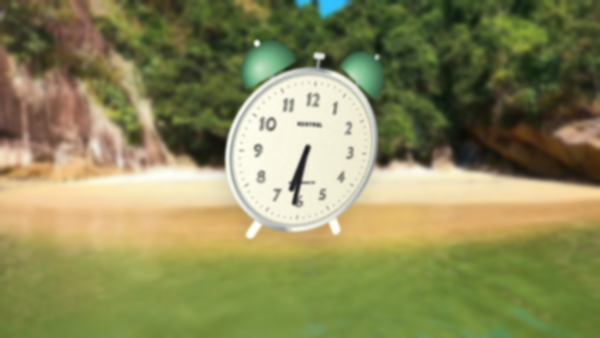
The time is 6,31
